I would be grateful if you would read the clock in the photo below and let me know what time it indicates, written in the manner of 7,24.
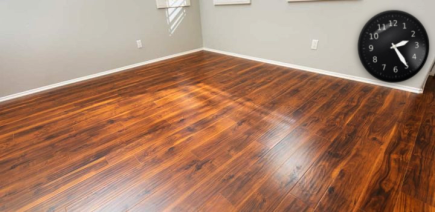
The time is 2,25
